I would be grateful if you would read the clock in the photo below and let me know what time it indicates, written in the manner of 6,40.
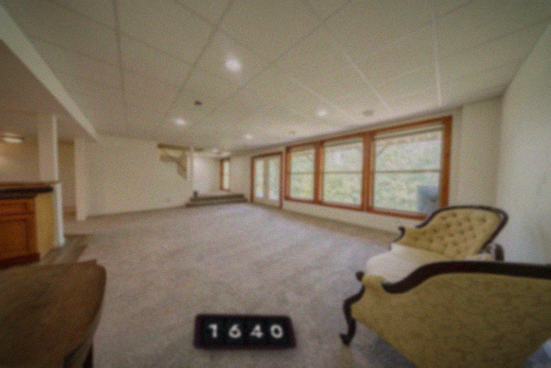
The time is 16,40
